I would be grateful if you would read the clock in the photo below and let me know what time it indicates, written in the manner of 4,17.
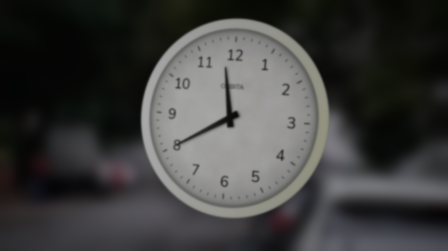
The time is 11,40
